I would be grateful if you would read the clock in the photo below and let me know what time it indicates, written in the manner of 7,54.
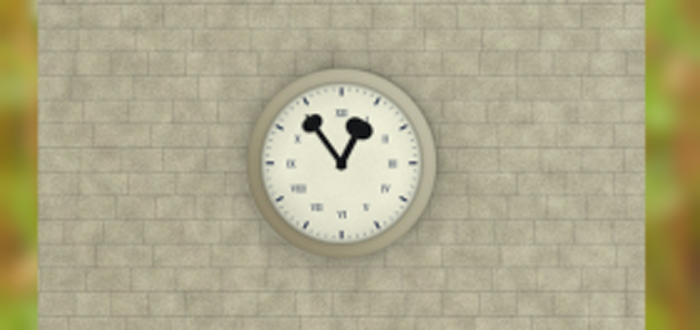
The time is 12,54
